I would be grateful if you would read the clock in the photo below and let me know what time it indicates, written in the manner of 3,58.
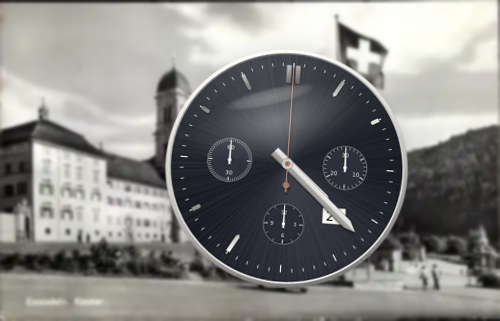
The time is 4,22
